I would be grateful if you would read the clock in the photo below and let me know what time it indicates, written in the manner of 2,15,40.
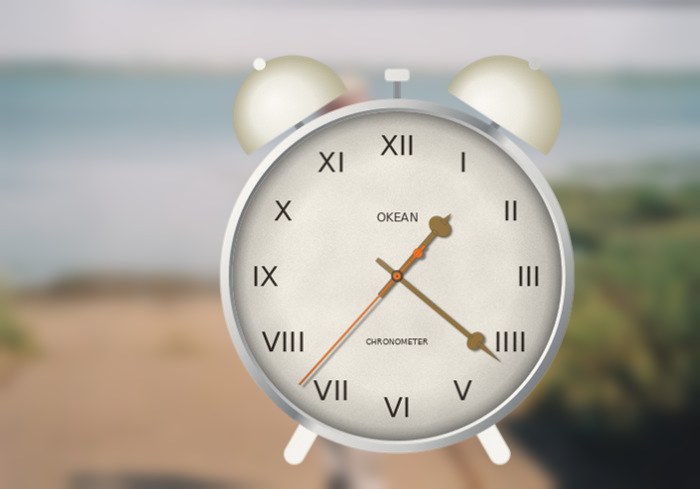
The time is 1,21,37
